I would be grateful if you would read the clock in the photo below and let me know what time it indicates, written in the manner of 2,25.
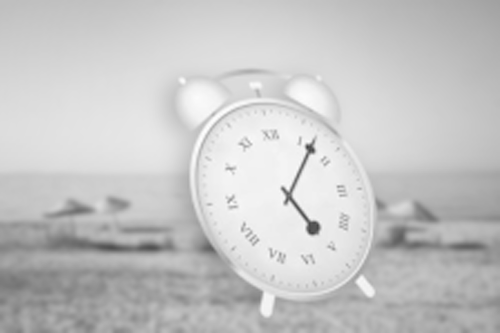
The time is 5,07
